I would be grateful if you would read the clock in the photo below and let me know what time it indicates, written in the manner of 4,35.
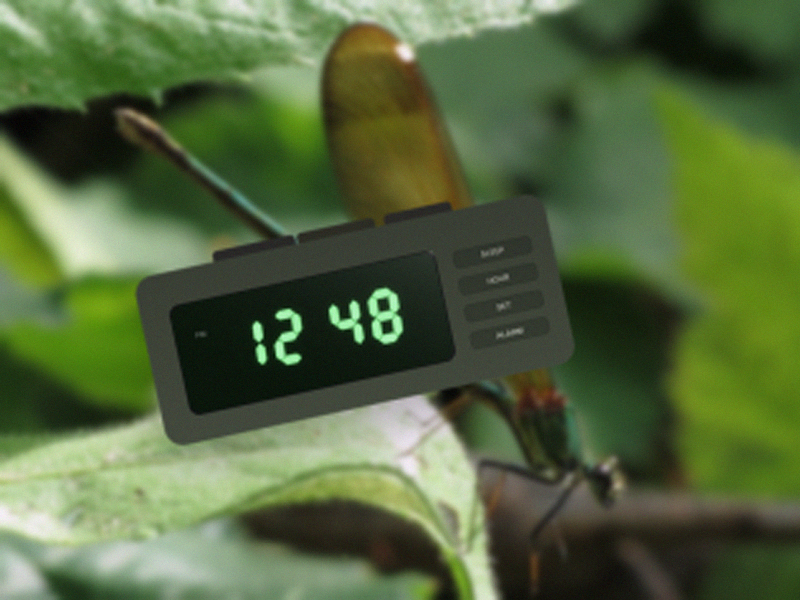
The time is 12,48
